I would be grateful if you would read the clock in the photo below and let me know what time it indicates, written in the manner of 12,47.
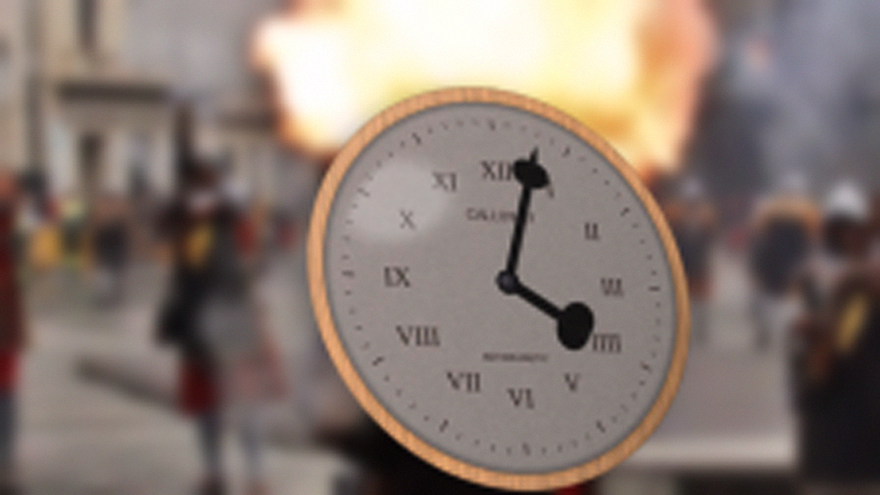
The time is 4,03
